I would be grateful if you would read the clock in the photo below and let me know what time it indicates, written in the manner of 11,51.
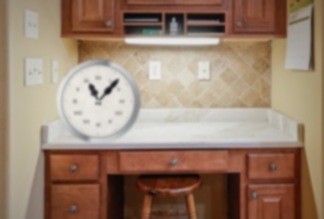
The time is 11,07
